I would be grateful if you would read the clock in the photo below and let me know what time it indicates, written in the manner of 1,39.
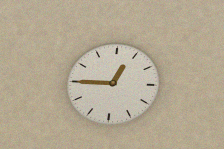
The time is 12,45
